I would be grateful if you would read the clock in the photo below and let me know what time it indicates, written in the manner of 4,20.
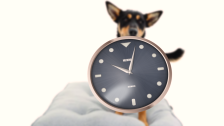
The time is 10,03
